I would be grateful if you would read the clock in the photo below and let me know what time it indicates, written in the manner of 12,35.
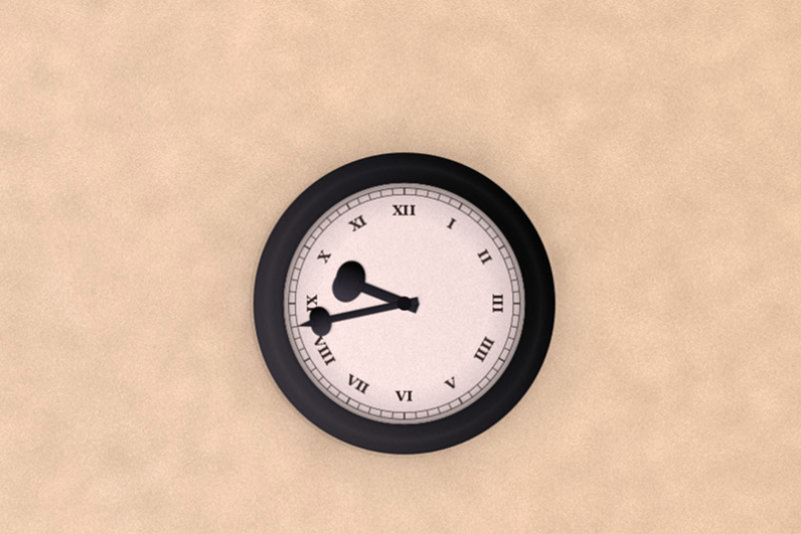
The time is 9,43
